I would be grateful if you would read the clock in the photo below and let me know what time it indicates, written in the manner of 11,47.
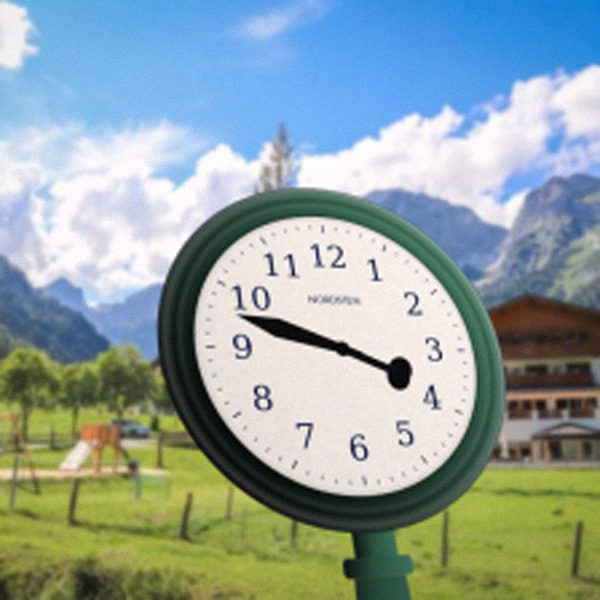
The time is 3,48
